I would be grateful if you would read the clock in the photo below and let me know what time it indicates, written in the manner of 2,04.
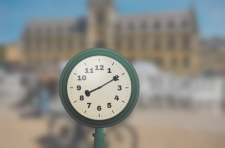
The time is 8,10
